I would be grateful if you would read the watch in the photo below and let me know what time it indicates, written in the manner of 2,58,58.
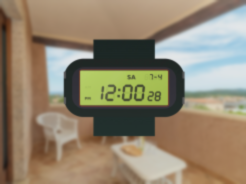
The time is 12,00,28
